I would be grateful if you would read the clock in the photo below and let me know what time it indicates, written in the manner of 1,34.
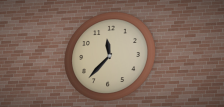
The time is 11,37
